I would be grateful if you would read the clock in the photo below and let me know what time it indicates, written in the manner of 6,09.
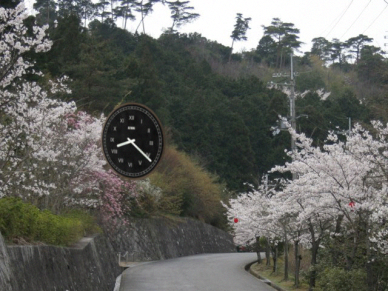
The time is 8,21
